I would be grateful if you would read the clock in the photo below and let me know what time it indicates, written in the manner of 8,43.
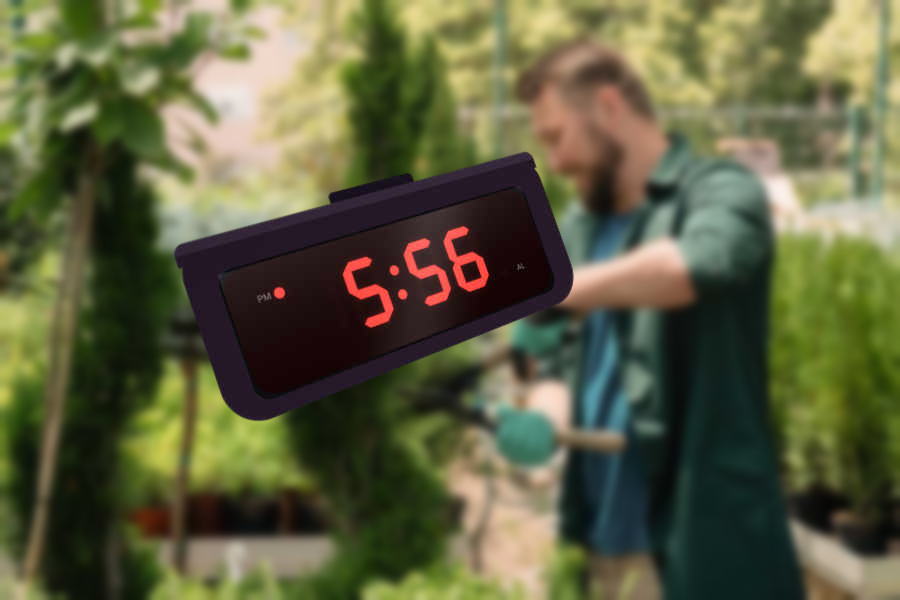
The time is 5,56
